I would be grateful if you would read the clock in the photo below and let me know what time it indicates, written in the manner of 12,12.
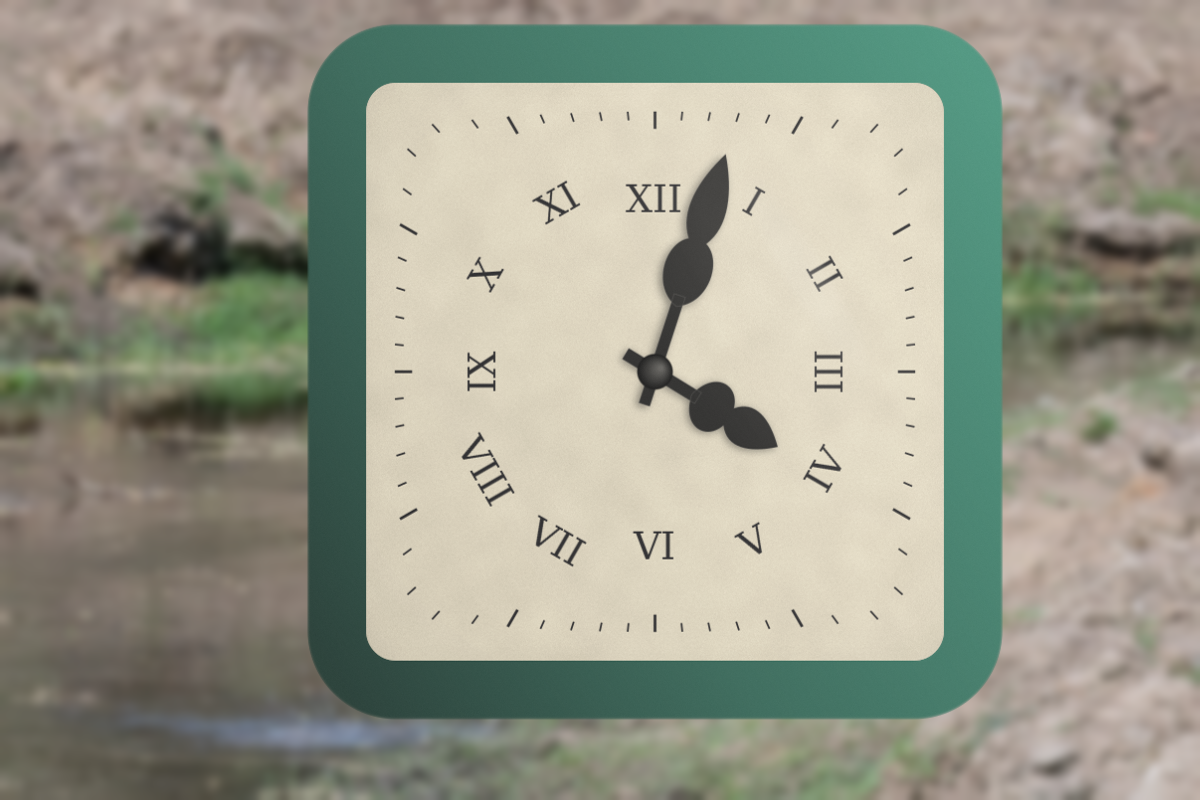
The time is 4,03
